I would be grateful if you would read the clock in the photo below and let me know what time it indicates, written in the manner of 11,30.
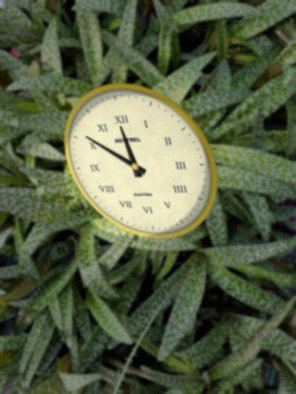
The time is 11,51
